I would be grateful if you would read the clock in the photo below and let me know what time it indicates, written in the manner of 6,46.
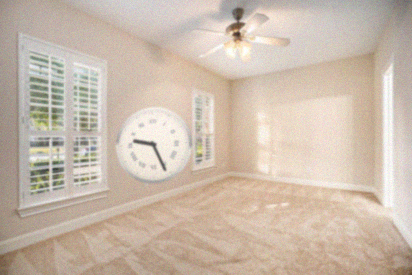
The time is 9,26
